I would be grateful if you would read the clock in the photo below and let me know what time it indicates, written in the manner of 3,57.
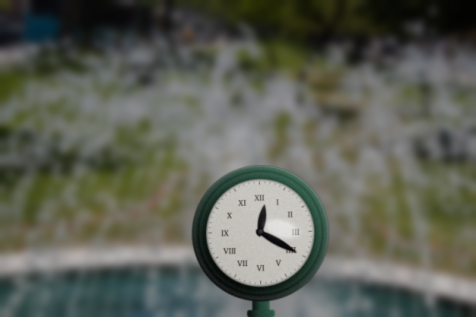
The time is 12,20
